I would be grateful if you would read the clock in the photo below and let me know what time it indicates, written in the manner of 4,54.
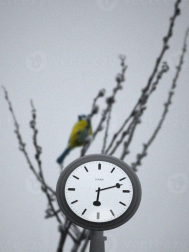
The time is 6,12
